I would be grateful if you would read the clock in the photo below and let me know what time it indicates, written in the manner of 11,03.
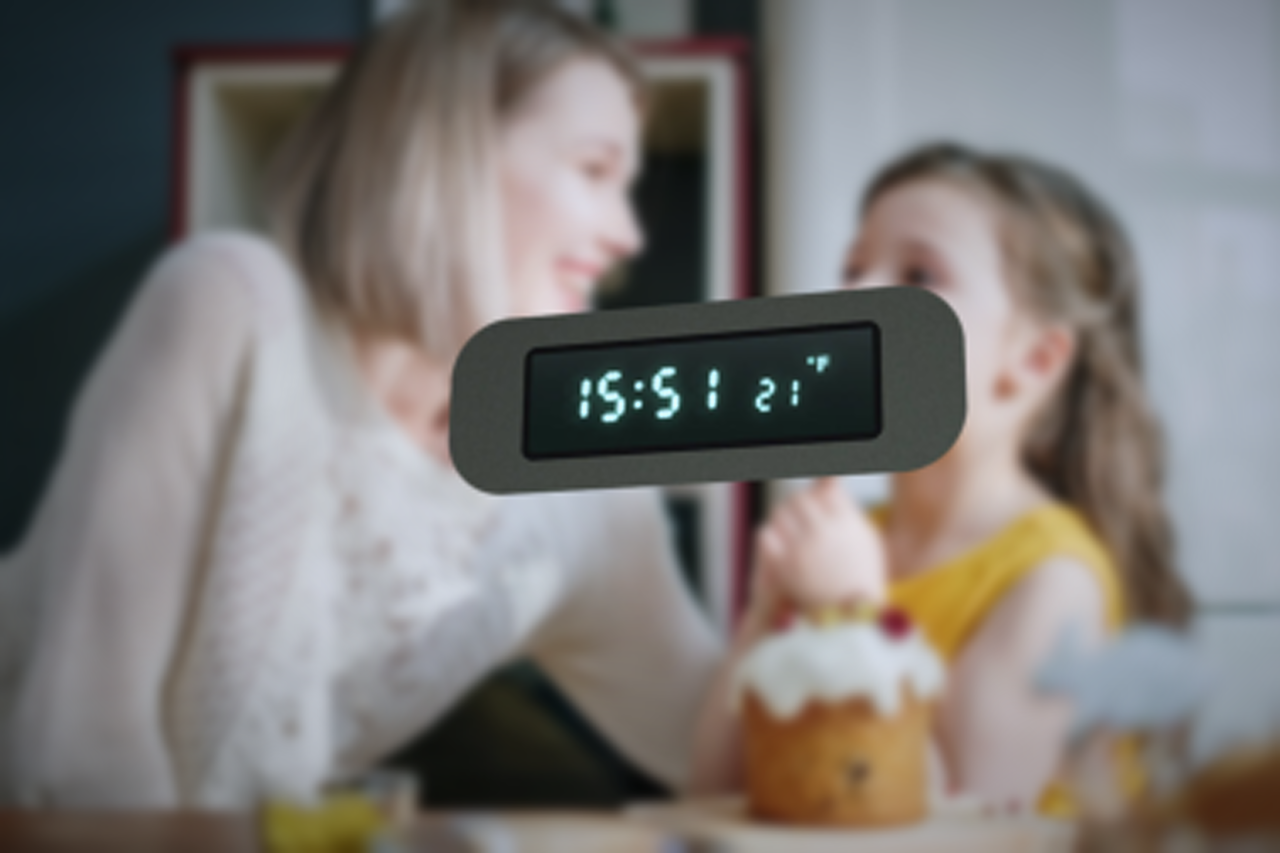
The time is 15,51
